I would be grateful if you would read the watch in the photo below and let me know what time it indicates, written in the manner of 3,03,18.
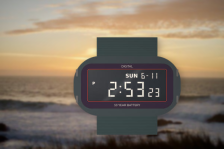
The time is 2,53,23
